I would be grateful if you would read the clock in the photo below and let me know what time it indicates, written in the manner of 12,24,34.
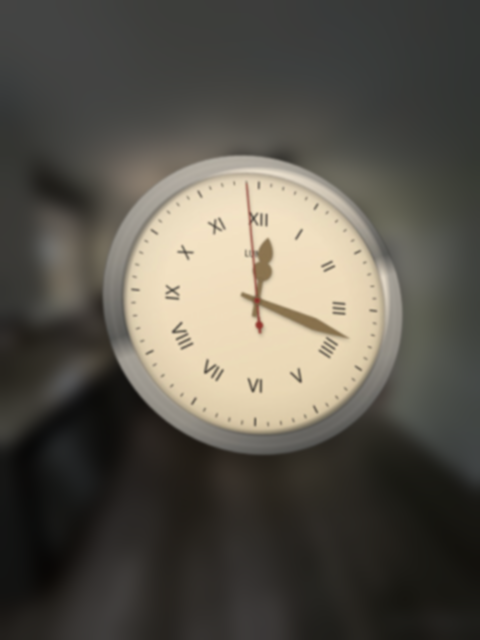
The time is 12,17,59
